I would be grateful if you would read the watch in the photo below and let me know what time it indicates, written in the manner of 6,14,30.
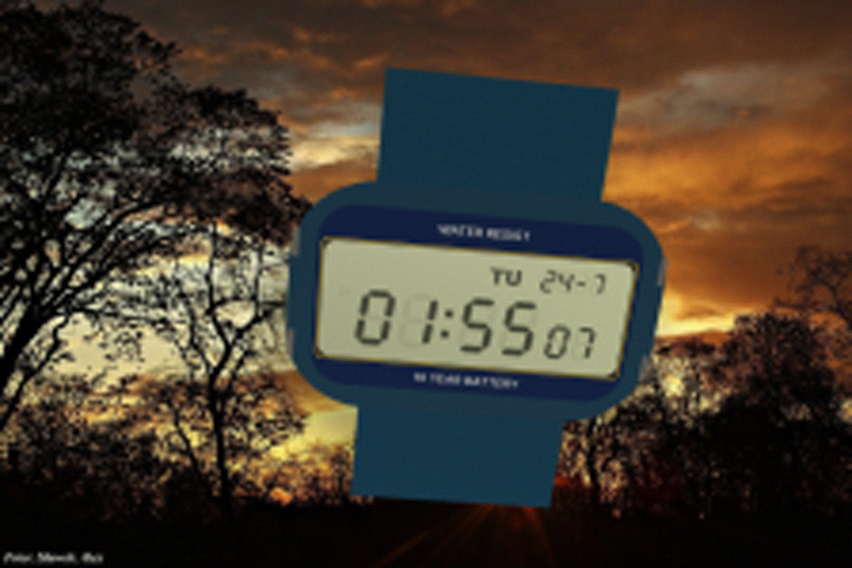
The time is 1,55,07
